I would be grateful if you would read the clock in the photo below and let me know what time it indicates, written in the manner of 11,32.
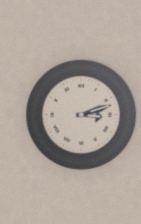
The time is 3,12
